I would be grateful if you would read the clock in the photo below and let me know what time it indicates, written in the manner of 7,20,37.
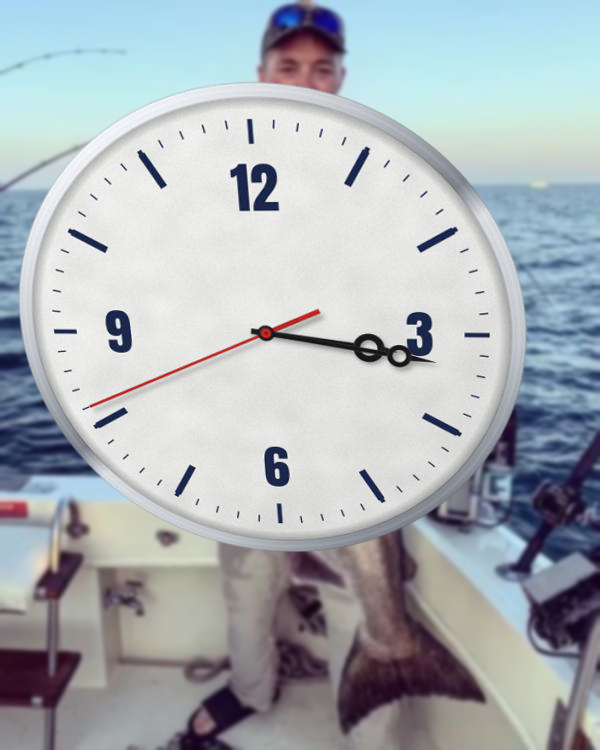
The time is 3,16,41
